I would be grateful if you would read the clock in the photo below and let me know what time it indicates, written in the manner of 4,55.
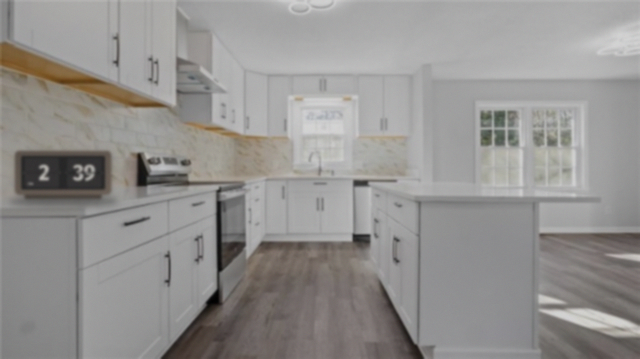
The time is 2,39
